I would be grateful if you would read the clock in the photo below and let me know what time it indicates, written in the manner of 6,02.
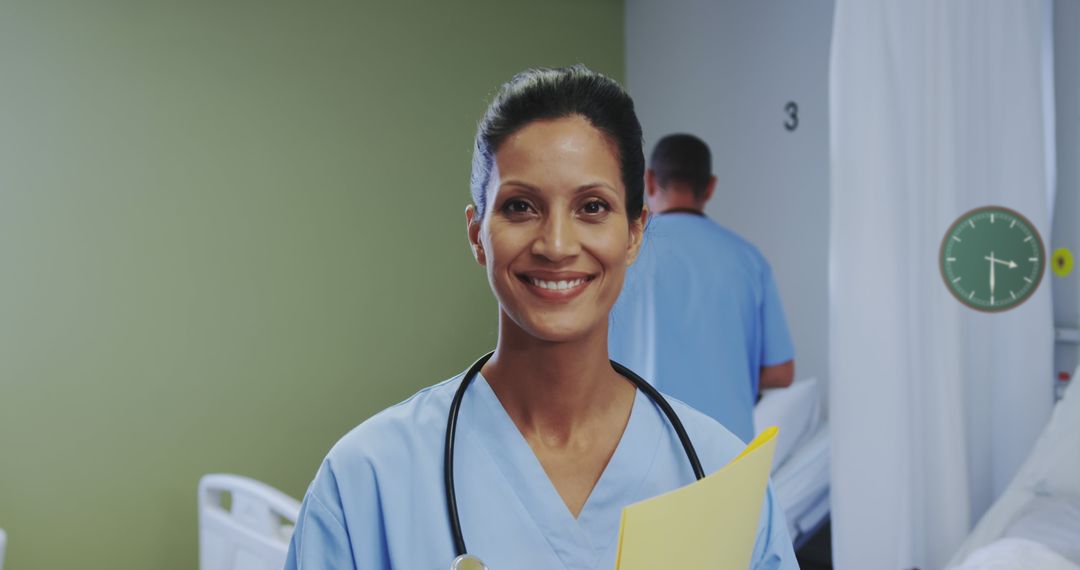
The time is 3,30
